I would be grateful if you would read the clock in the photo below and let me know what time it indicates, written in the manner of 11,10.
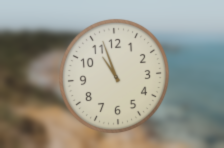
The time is 10,57
